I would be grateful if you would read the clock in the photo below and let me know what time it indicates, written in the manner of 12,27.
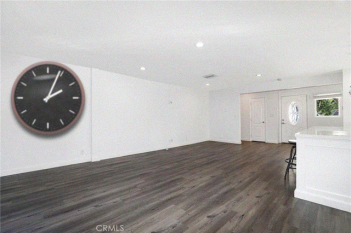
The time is 2,04
